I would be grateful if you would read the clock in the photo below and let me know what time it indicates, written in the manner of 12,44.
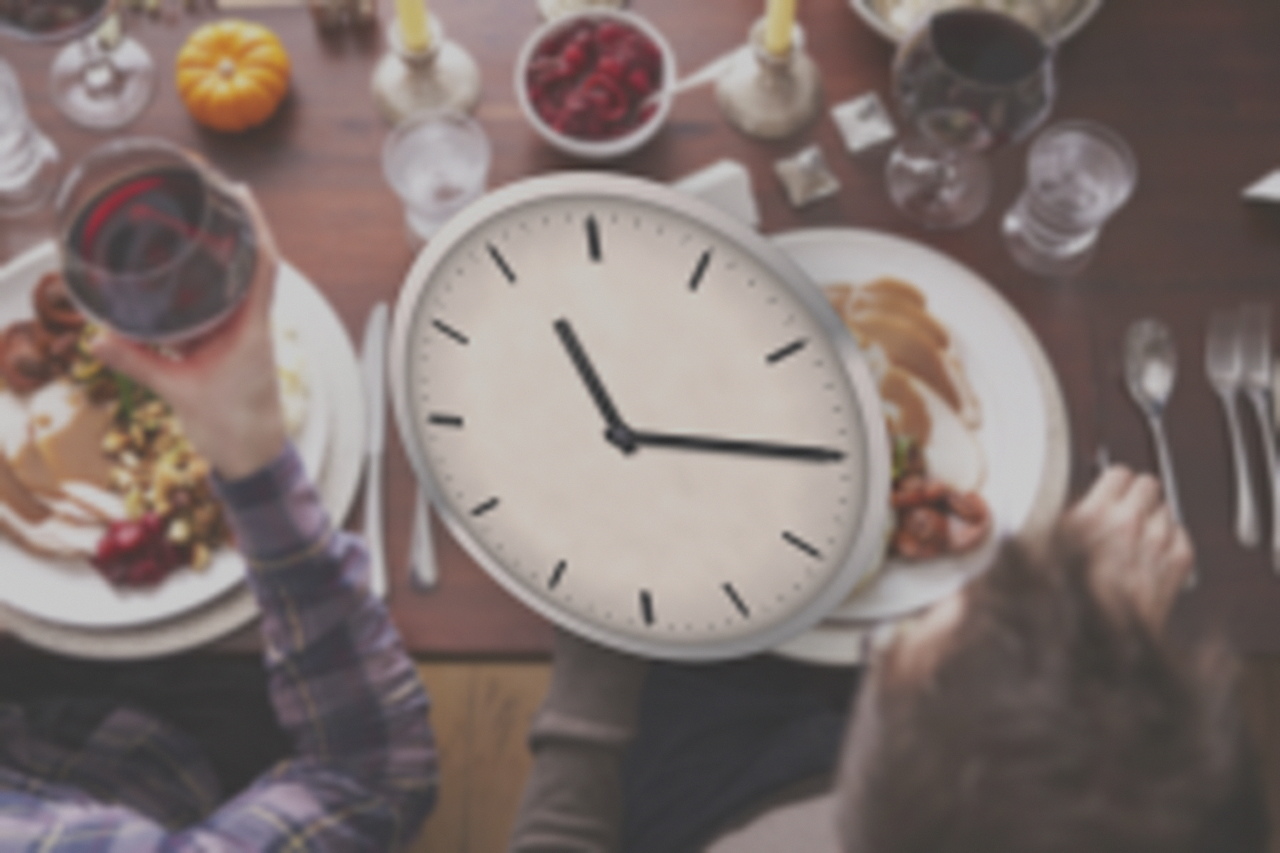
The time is 11,15
